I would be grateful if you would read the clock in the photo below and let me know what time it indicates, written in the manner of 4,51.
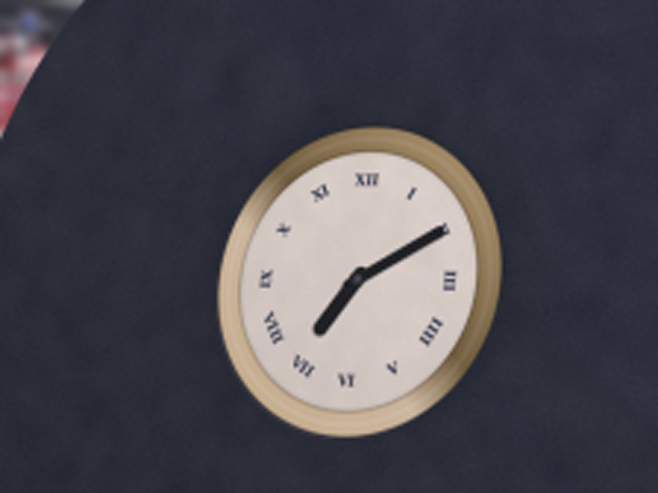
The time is 7,10
